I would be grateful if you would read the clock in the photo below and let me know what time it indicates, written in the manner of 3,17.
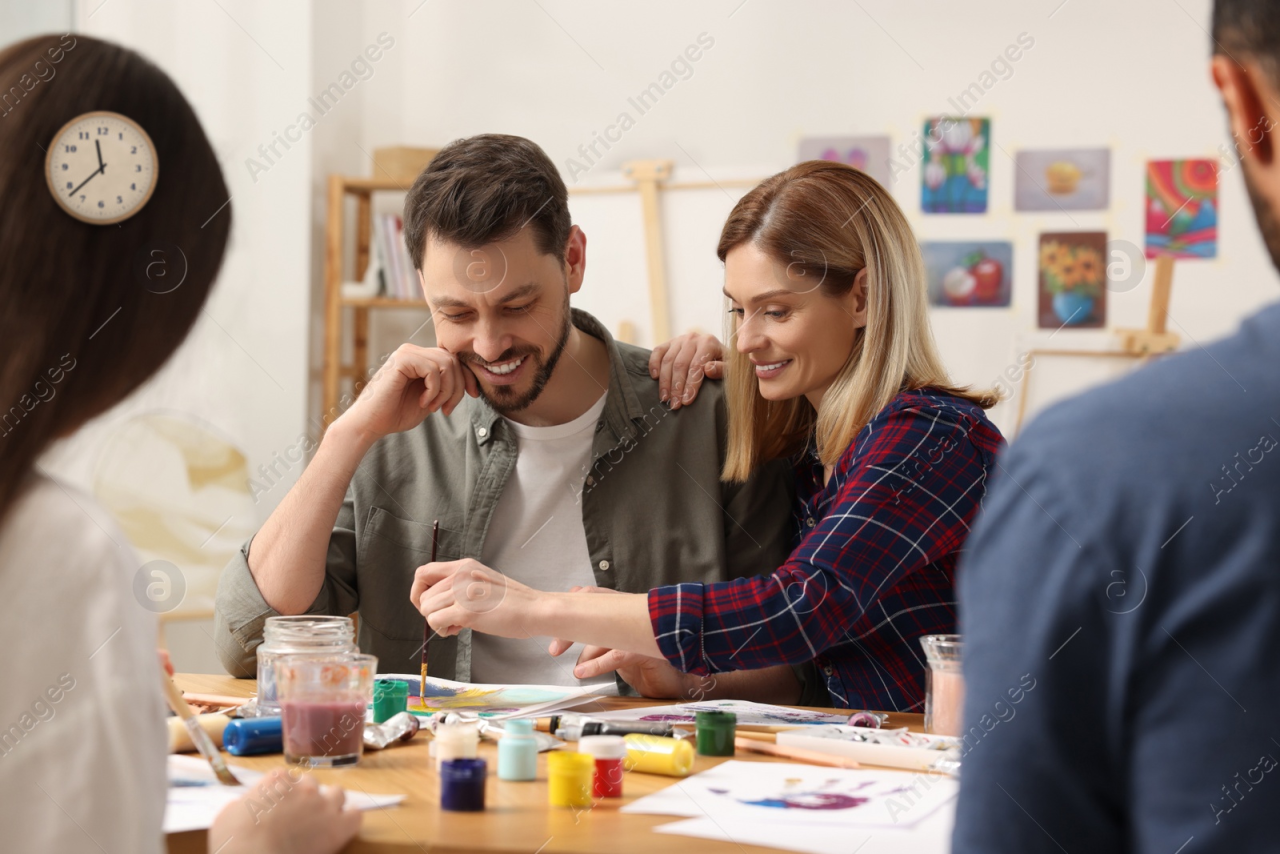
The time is 11,38
